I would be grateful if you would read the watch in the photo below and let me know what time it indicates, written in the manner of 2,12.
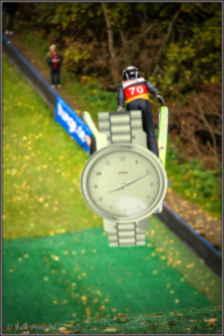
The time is 8,11
